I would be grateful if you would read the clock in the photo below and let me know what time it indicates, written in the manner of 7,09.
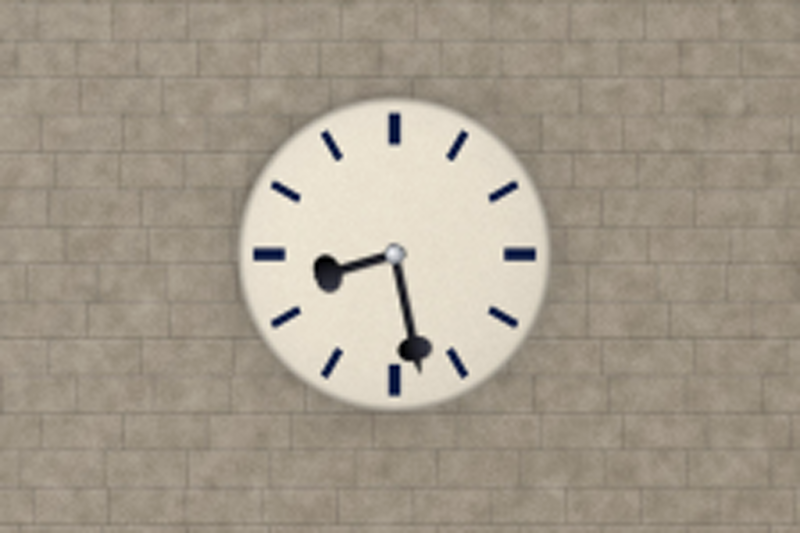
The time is 8,28
